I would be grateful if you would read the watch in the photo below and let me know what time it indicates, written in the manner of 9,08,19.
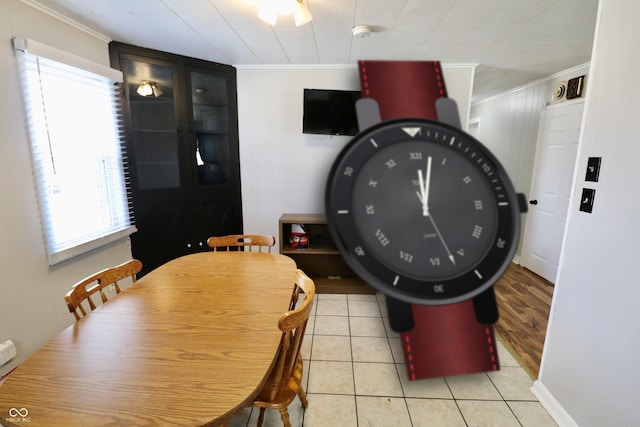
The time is 12,02,27
